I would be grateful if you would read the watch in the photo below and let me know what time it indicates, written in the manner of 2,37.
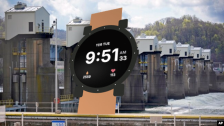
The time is 9,51
